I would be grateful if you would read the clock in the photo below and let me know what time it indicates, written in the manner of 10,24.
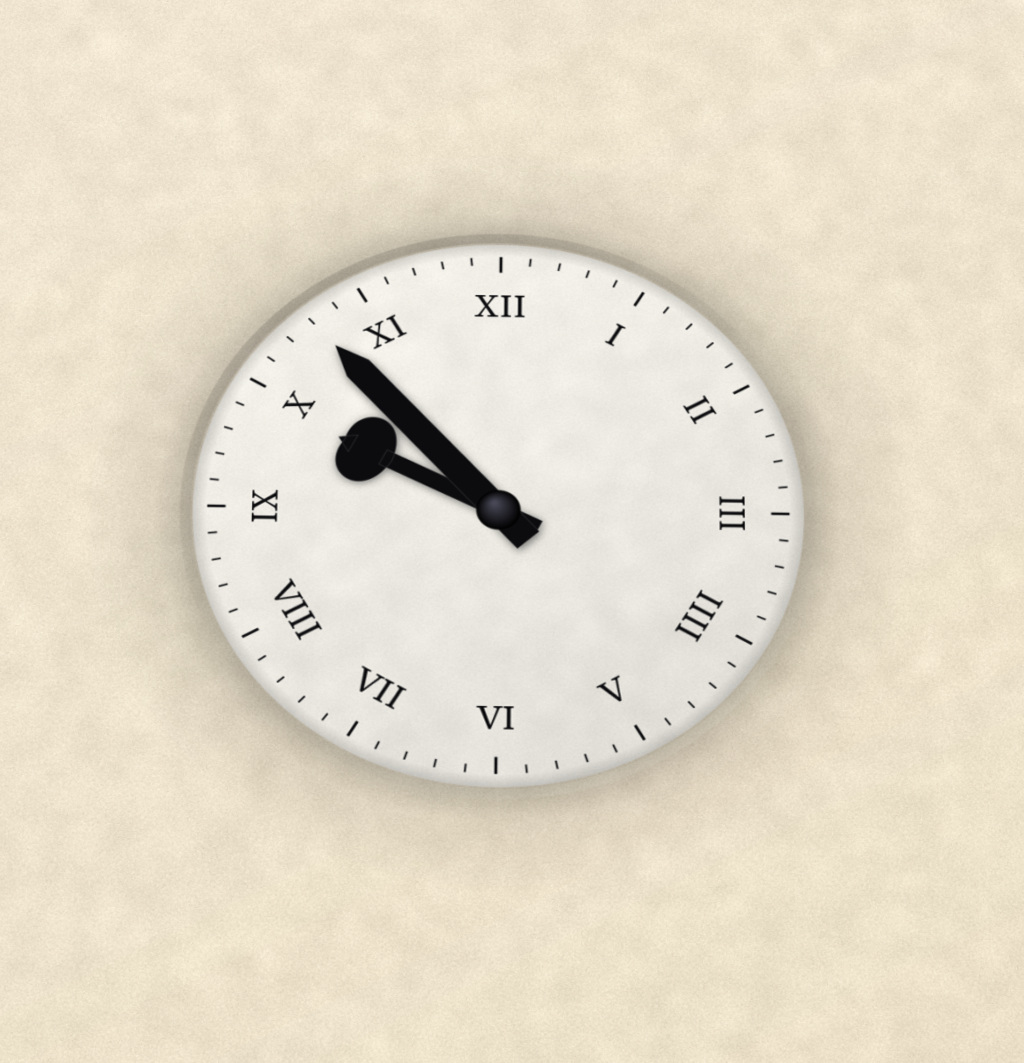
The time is 9,53
